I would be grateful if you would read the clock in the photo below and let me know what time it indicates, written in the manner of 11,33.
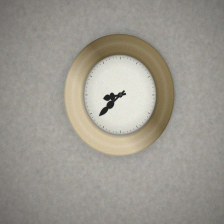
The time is 8,38
